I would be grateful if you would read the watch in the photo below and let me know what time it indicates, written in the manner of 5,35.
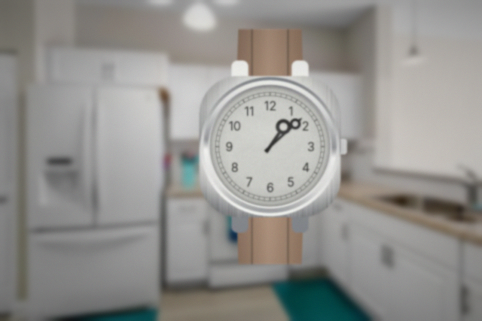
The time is 1,08
